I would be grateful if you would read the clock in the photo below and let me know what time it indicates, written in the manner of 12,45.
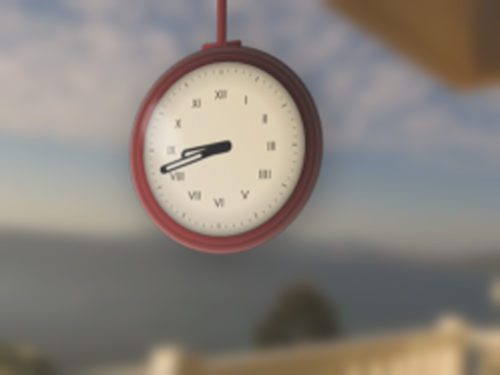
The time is 8,42
